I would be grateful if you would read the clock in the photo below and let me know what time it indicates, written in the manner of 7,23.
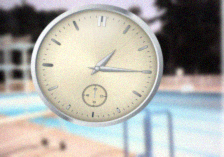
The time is 1,15
